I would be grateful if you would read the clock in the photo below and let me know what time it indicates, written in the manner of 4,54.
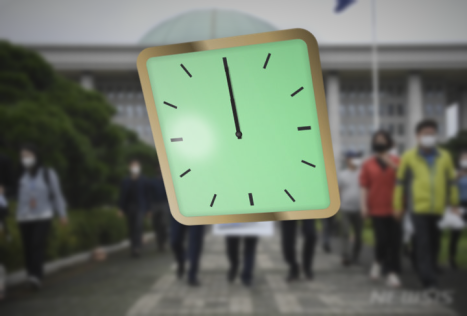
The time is 12,00
